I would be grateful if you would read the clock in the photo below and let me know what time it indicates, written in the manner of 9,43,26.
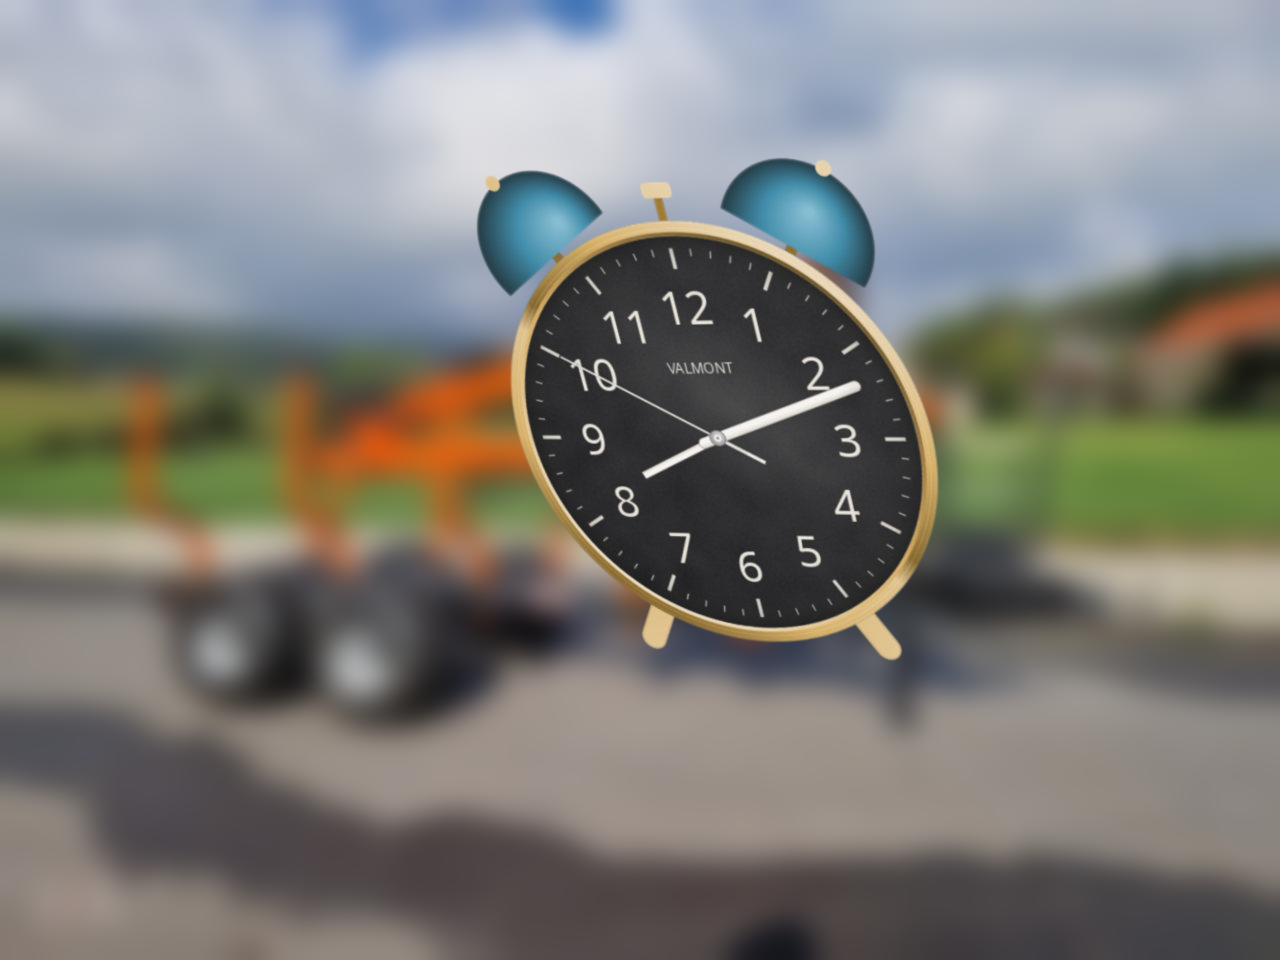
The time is 8,11,50
